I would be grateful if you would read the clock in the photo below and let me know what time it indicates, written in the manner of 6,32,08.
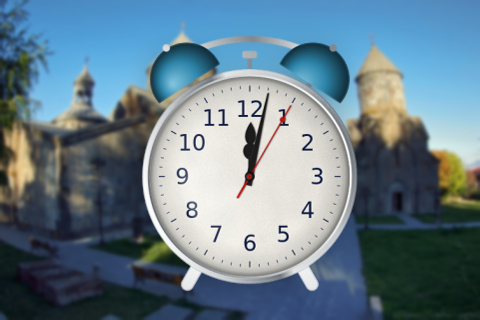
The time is 12,02,05
